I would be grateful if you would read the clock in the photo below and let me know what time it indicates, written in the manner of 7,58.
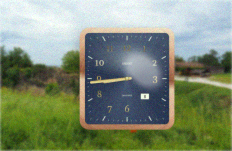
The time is 8,44
